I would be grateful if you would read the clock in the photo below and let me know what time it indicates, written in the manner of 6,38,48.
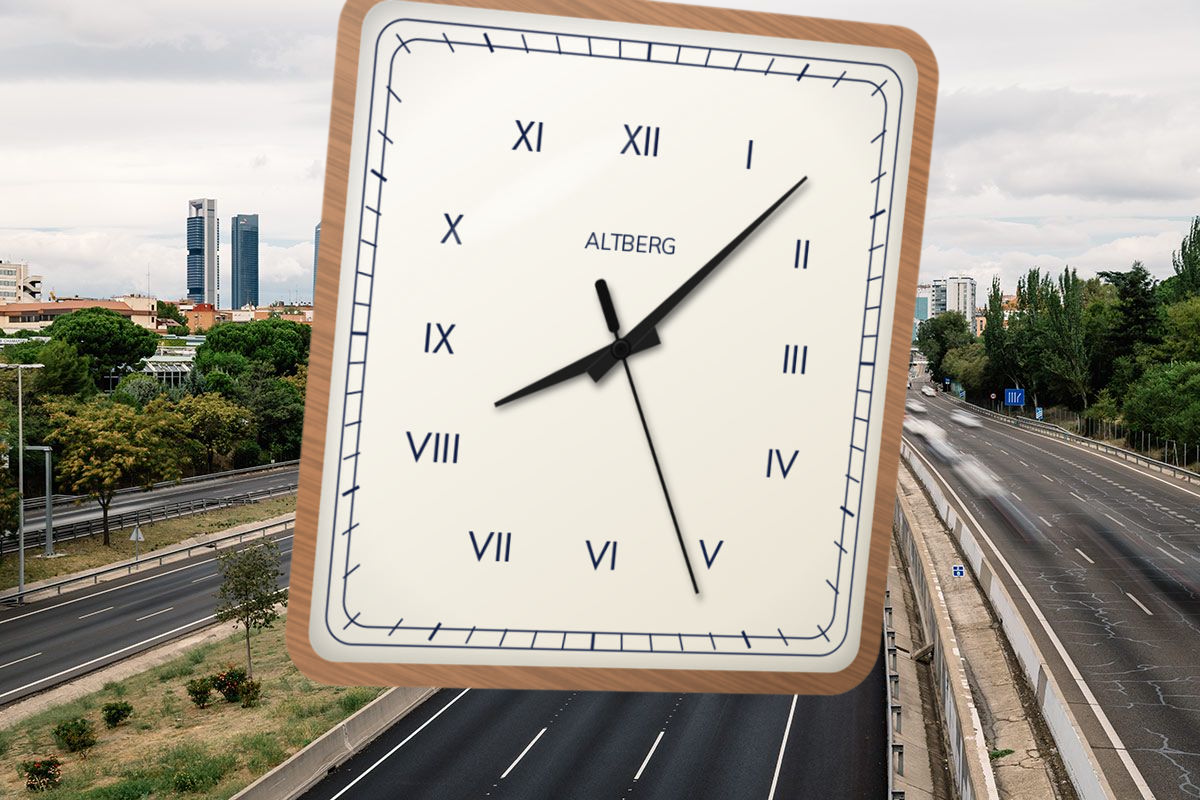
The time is 8,07,26
